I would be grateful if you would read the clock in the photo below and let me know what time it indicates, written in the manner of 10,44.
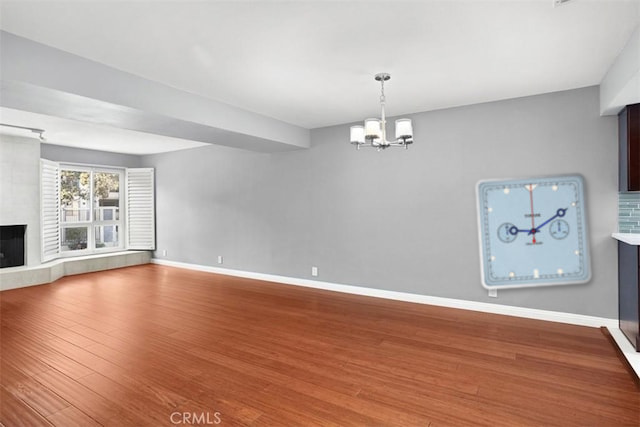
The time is 9,10
